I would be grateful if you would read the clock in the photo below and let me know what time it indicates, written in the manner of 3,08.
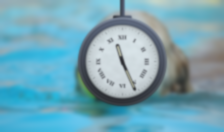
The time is 11,26
